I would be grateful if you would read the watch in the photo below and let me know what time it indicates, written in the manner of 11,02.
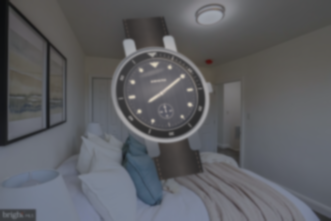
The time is 8,10
